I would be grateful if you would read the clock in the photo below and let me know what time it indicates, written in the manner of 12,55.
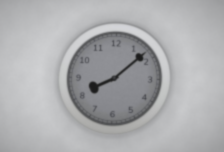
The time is 8,08
